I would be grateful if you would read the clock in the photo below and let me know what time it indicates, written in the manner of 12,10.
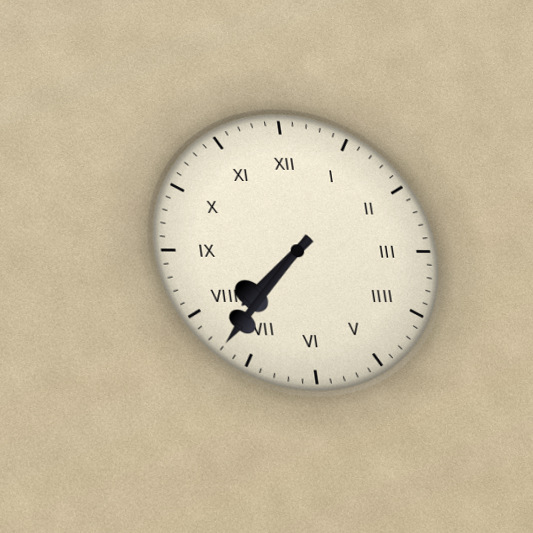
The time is 7,37
